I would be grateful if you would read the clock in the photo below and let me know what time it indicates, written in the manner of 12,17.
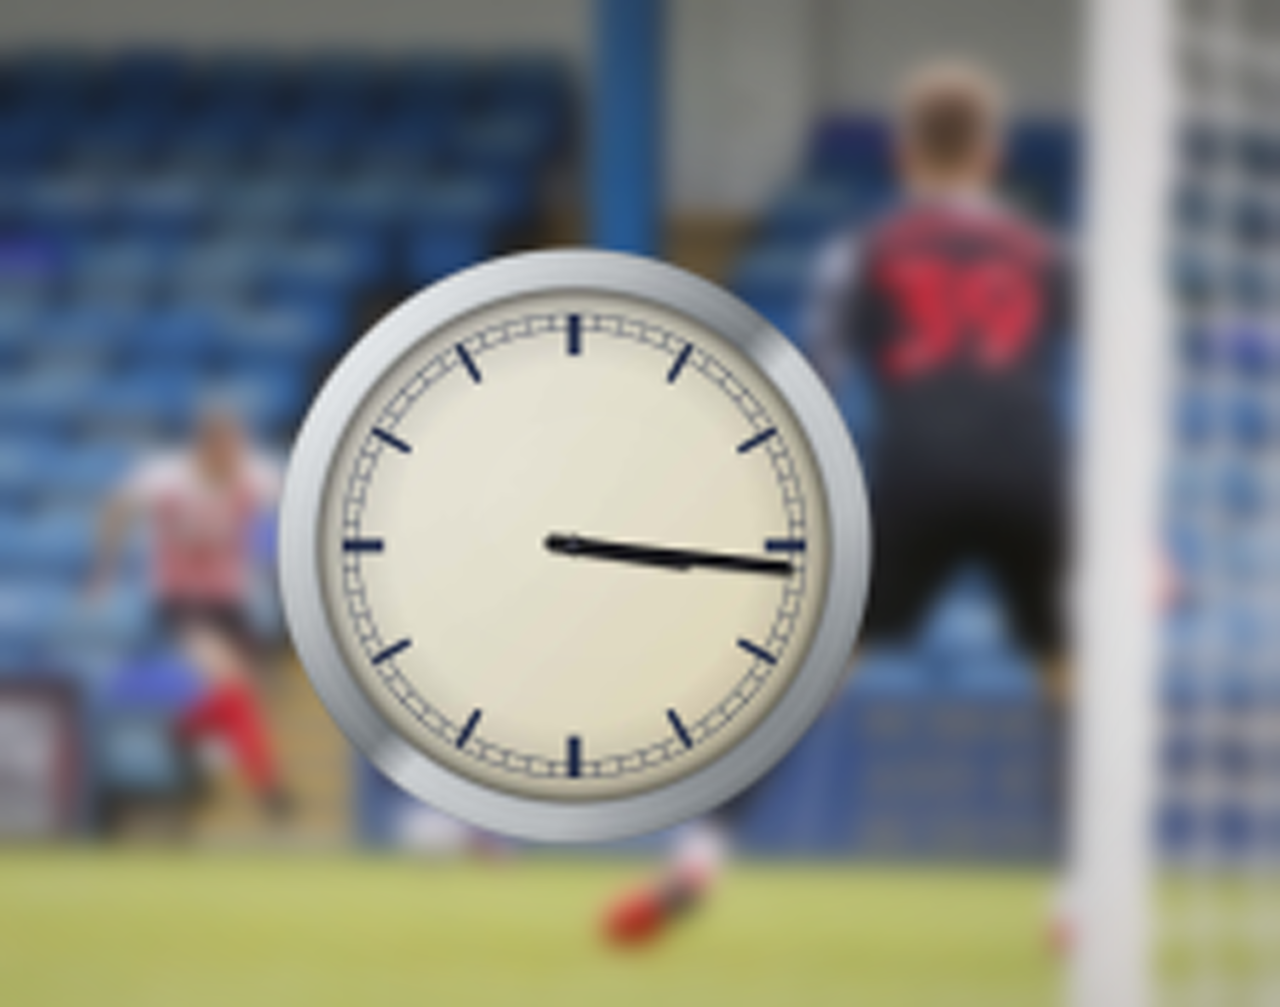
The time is 3,16
